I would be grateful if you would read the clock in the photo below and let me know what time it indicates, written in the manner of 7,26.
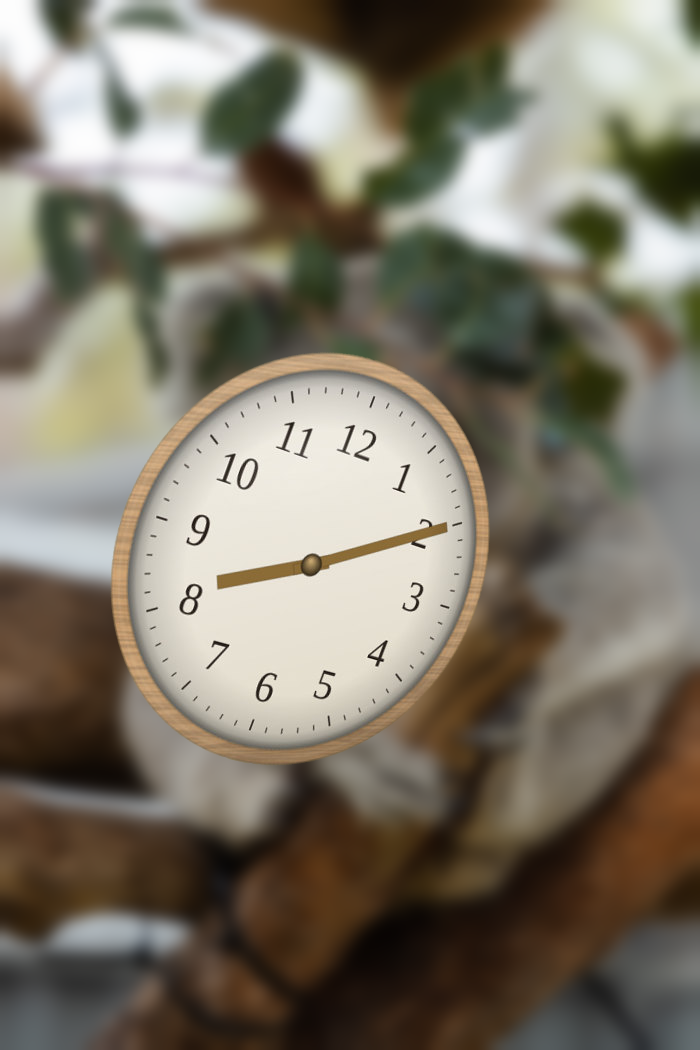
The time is 8,10
